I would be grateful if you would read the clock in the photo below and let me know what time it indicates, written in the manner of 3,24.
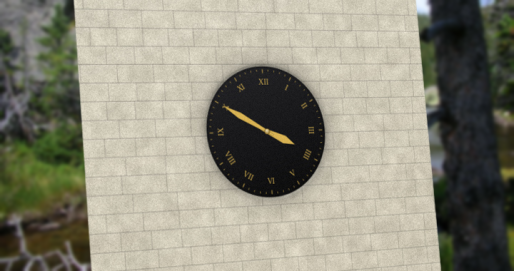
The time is 3,50
